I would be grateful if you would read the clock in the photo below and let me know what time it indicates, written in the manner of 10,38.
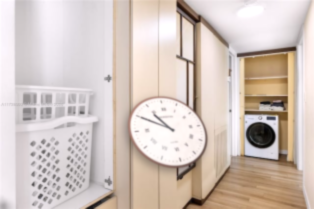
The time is 10,50
